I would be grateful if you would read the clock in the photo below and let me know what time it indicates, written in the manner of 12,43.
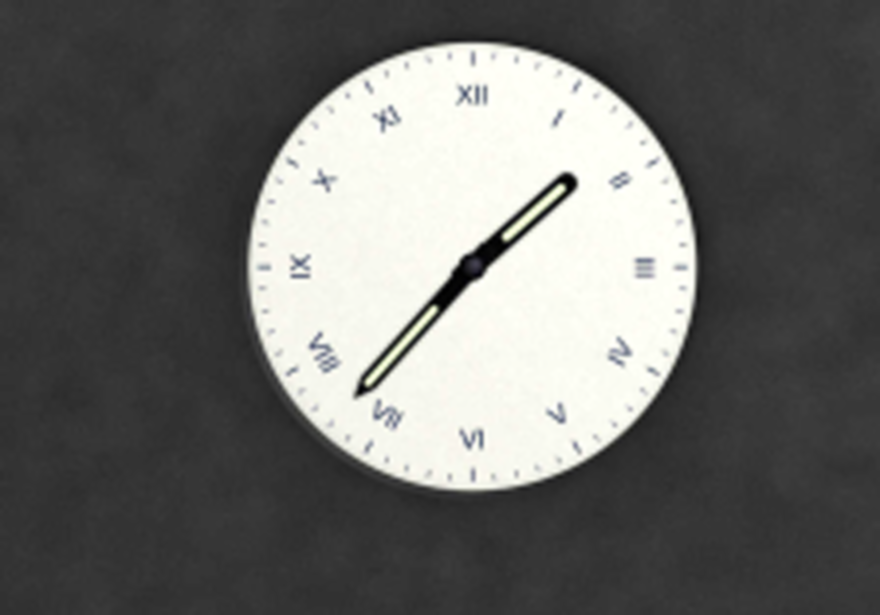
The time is 1,37
